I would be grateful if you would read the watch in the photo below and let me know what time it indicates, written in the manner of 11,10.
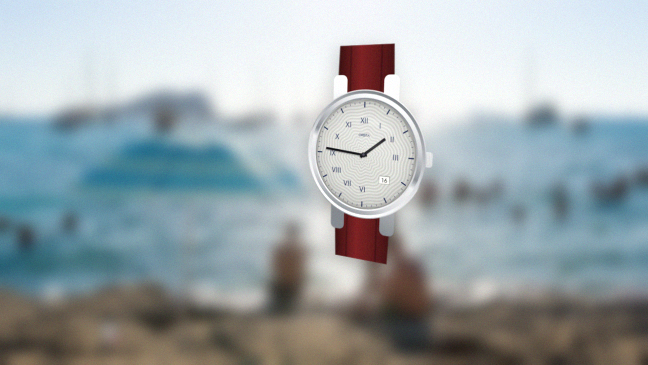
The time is 1,46
